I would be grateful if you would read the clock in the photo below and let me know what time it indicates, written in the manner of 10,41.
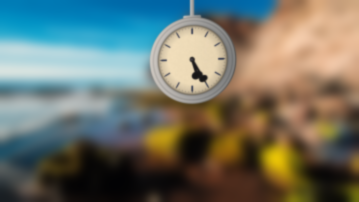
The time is 5,25
